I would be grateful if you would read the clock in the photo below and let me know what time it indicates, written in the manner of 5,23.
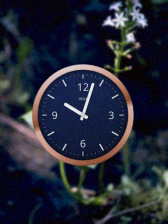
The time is 10,03
